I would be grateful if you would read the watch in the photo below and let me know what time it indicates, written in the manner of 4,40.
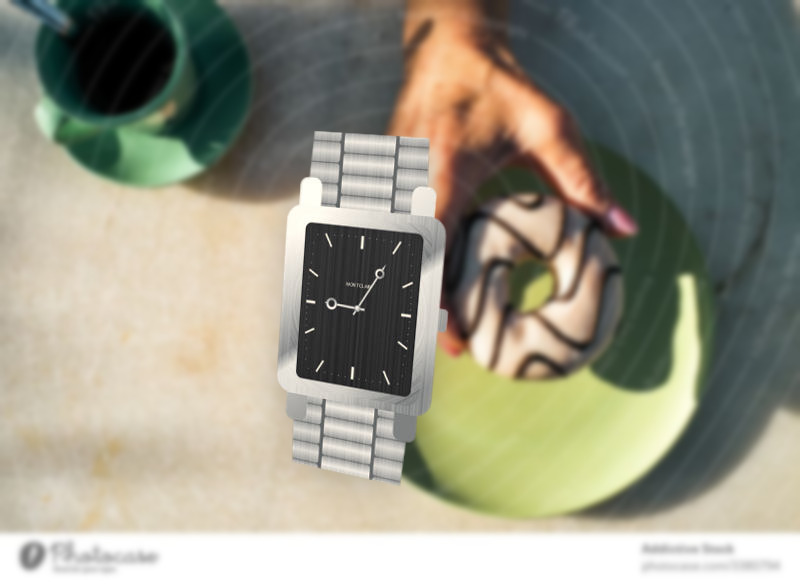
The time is 9,05
